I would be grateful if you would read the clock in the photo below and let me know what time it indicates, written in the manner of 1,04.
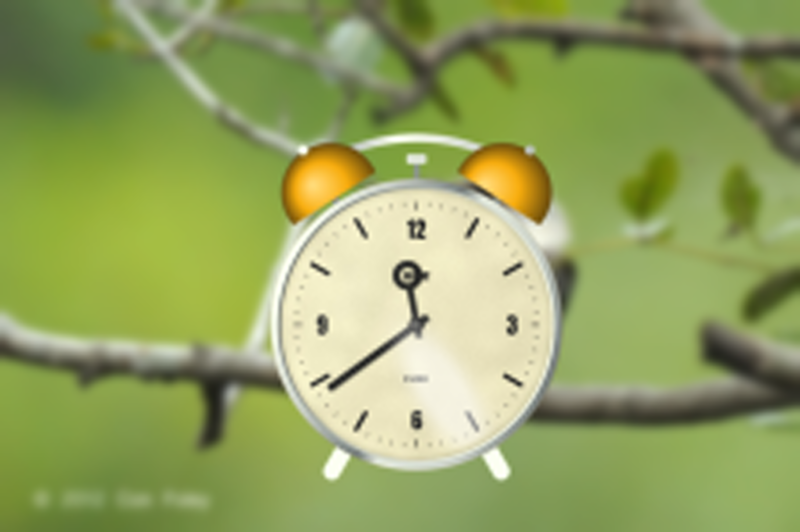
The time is 11,39
